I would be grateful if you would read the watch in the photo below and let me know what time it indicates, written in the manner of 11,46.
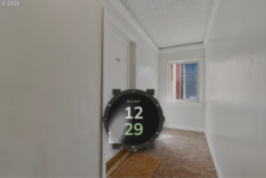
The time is 12,29
